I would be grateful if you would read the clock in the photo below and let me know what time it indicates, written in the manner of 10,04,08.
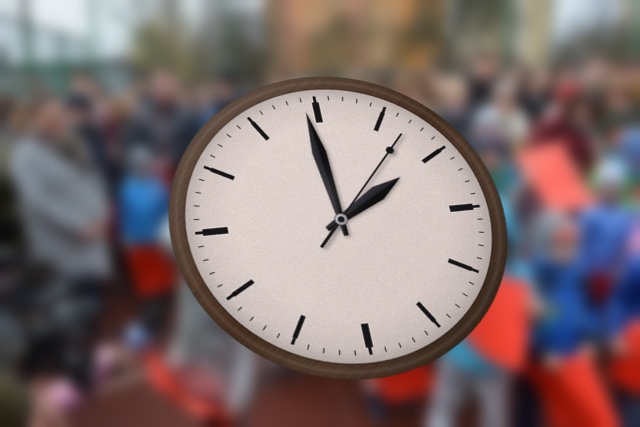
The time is 1,59,07
